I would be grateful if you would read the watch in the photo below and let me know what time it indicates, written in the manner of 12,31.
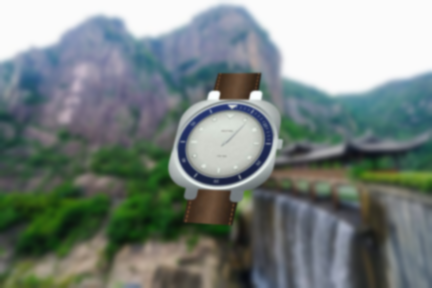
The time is 1,06
